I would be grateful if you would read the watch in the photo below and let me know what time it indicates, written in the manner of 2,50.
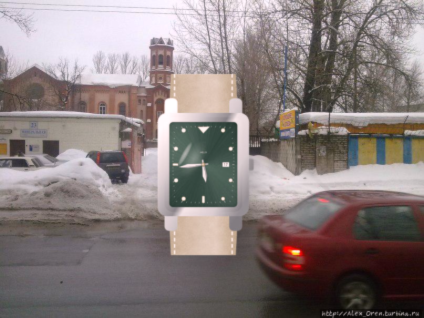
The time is 5,44
